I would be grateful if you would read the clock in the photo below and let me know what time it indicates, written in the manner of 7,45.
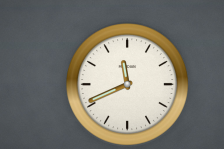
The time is 11,41
